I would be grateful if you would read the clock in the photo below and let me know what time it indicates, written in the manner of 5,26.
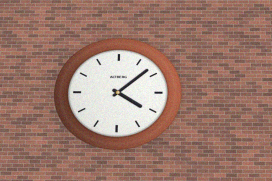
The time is 4,08
